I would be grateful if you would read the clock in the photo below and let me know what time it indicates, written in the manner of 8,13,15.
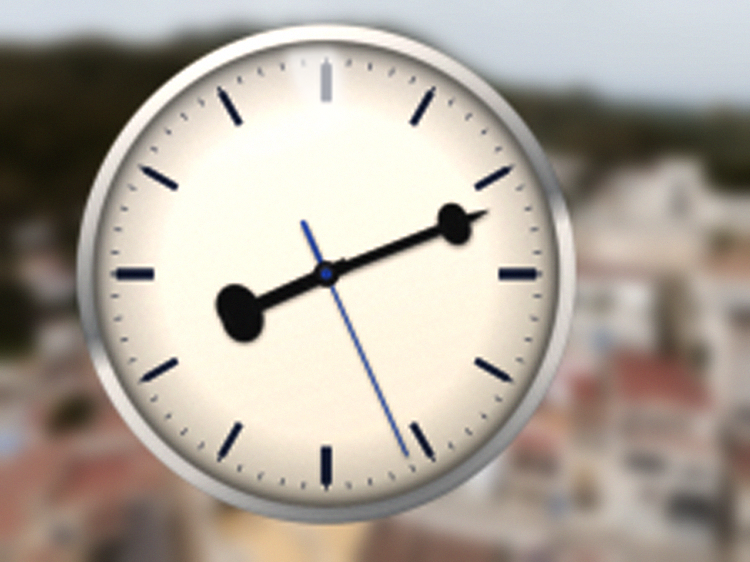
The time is 8,11,26
